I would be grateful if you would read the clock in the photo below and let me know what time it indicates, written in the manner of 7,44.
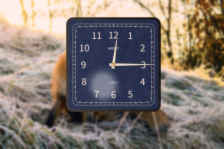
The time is 12,15
